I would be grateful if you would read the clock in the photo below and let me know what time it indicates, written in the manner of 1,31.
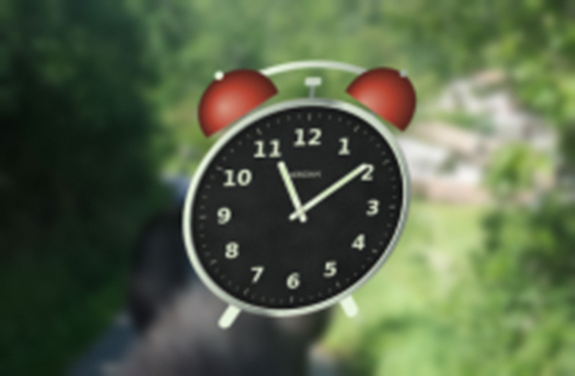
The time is 11,09
